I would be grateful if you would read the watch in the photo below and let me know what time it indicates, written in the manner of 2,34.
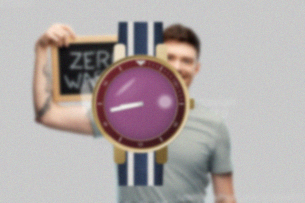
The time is 8,43
